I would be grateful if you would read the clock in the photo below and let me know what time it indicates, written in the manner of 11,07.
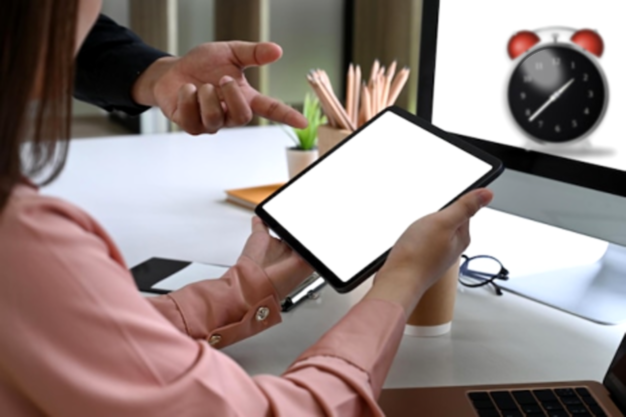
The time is 1,38
